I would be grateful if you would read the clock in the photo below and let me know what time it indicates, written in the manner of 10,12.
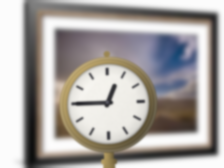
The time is 12,45
